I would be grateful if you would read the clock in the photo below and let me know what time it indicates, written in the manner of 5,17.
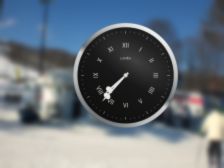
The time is 7,37
